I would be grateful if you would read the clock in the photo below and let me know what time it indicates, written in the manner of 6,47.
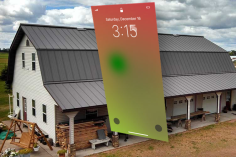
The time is 3,15
